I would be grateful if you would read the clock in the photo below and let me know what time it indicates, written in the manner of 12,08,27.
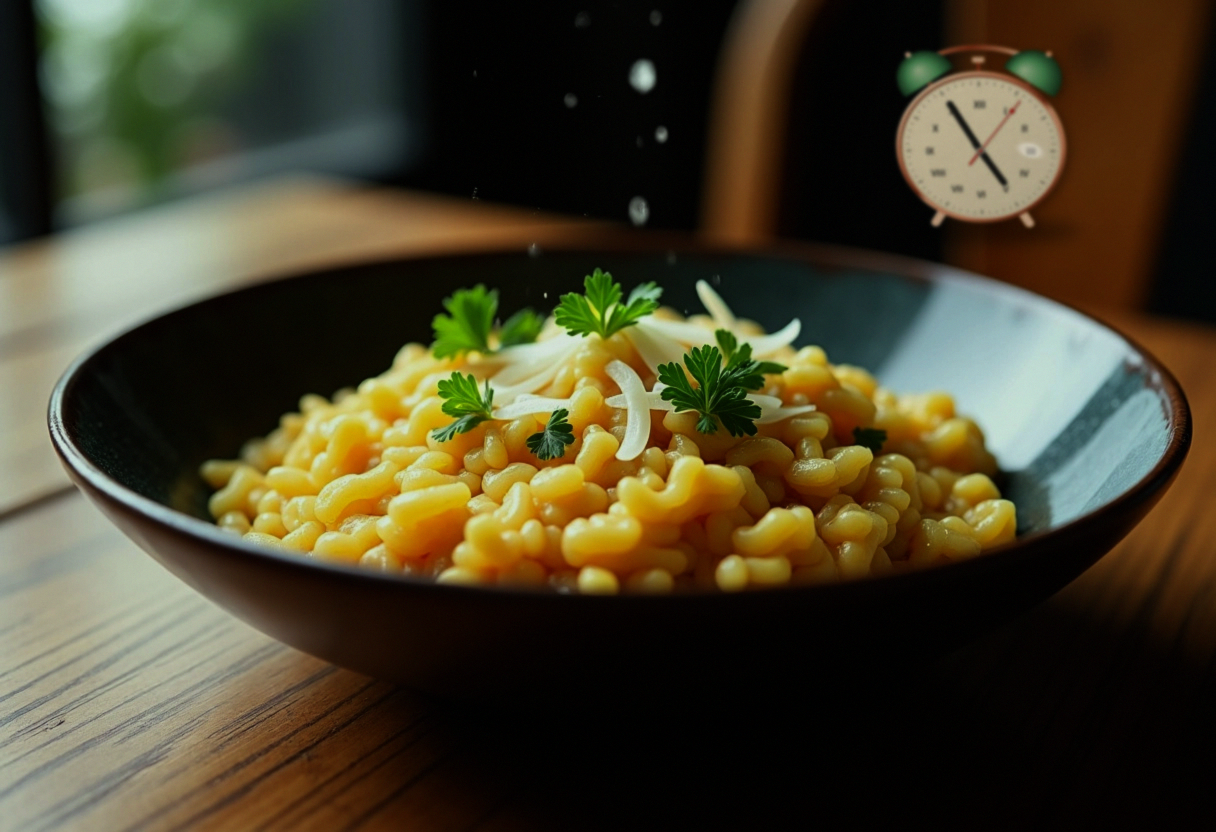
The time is 4,55,06
